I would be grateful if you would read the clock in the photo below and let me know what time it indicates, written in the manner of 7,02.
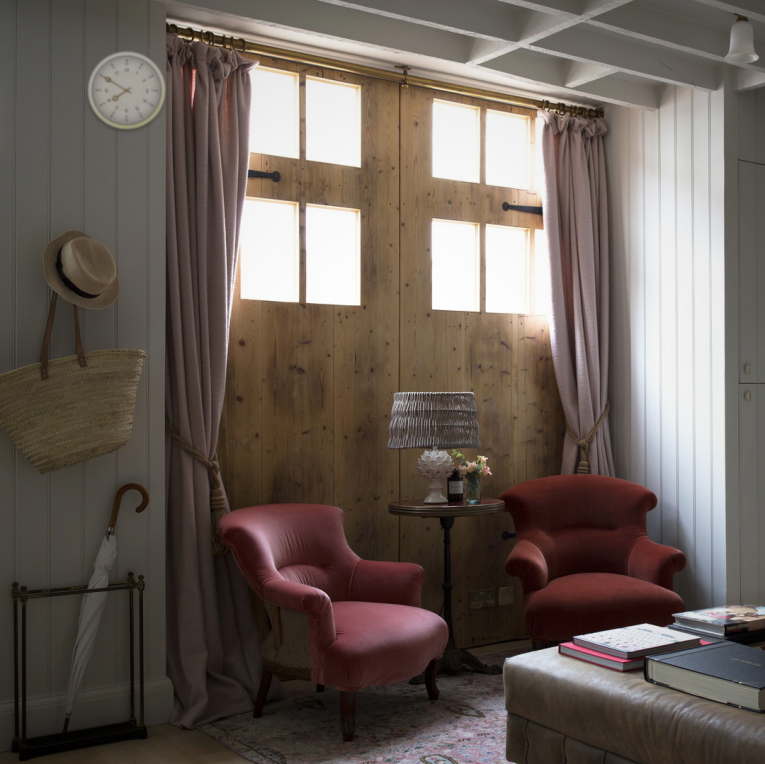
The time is 7,50
